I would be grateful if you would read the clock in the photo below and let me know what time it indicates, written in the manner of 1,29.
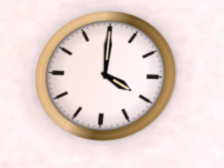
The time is 4,00
